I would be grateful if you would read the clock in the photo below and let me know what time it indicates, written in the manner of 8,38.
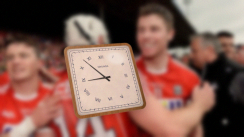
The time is 8,53
